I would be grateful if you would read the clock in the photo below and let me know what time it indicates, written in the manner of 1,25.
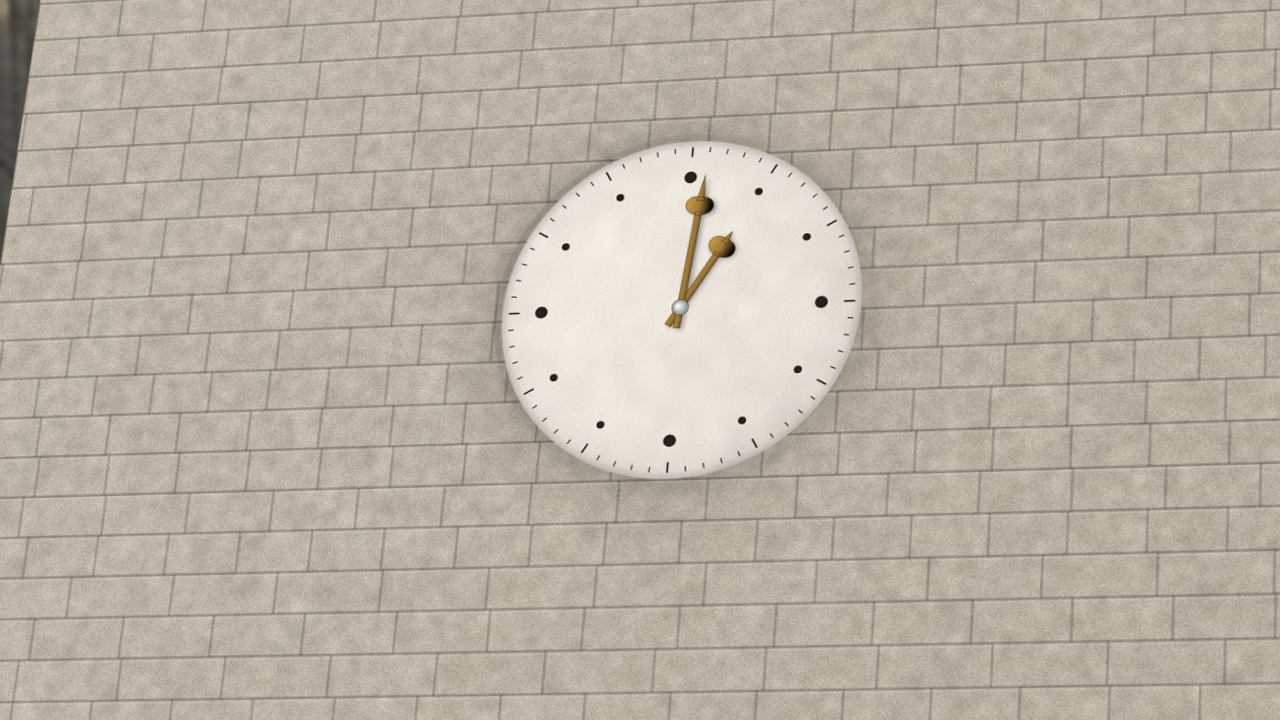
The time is 1,01
